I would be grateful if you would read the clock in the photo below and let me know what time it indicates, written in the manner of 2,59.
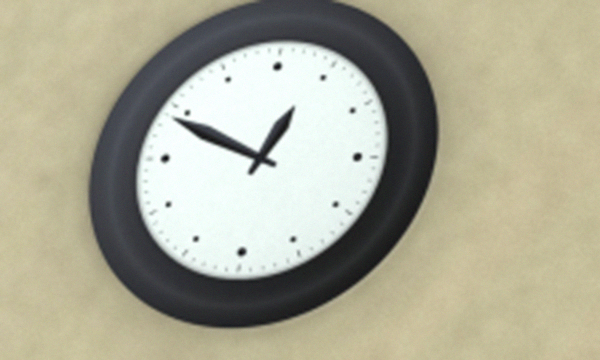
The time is 12,49
